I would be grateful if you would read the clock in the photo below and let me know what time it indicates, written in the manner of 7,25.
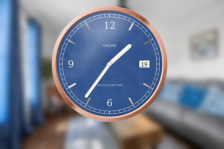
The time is 1,36
